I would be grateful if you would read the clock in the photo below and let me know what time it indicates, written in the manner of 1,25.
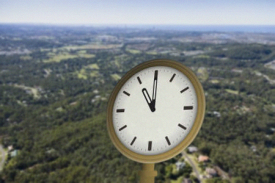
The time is 11,00
